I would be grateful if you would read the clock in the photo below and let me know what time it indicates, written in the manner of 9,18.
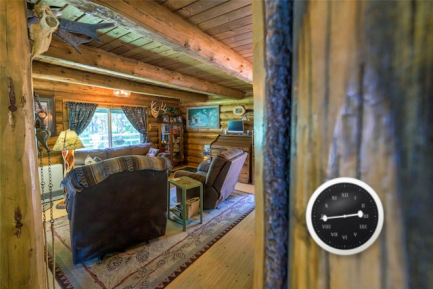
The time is 2,44
